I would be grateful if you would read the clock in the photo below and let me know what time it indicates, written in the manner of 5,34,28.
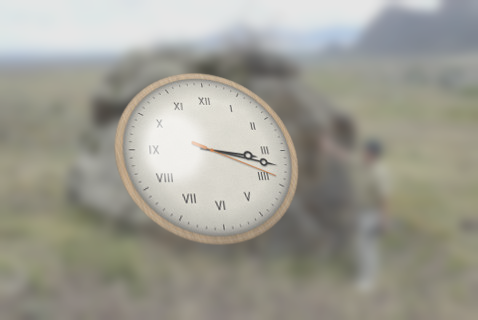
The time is 3,17,19
